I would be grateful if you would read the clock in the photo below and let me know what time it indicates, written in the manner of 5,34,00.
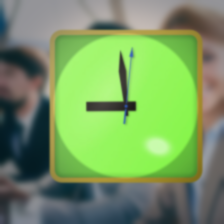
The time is 8,59,01
